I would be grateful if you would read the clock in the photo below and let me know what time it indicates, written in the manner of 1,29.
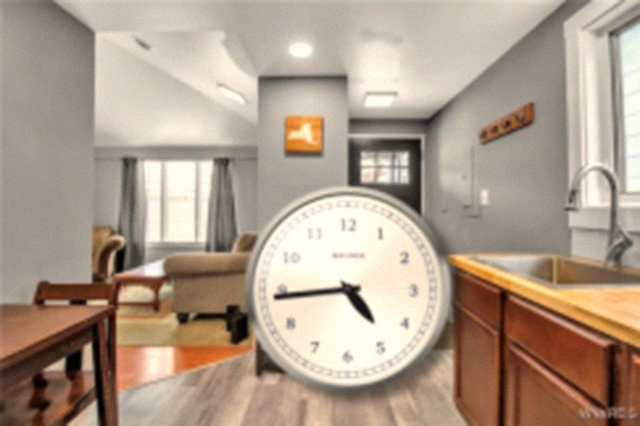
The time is 4,44
